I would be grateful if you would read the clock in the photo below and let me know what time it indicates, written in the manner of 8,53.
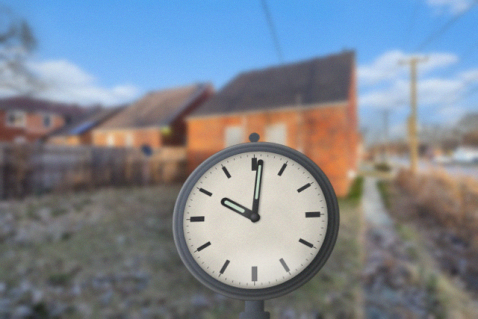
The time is 10,01
